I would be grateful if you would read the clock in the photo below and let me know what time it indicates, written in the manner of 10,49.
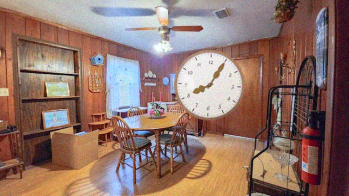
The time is 8,05
